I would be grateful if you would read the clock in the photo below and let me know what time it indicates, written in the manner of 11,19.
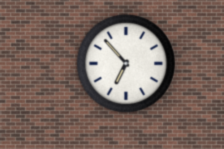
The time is 6,53
